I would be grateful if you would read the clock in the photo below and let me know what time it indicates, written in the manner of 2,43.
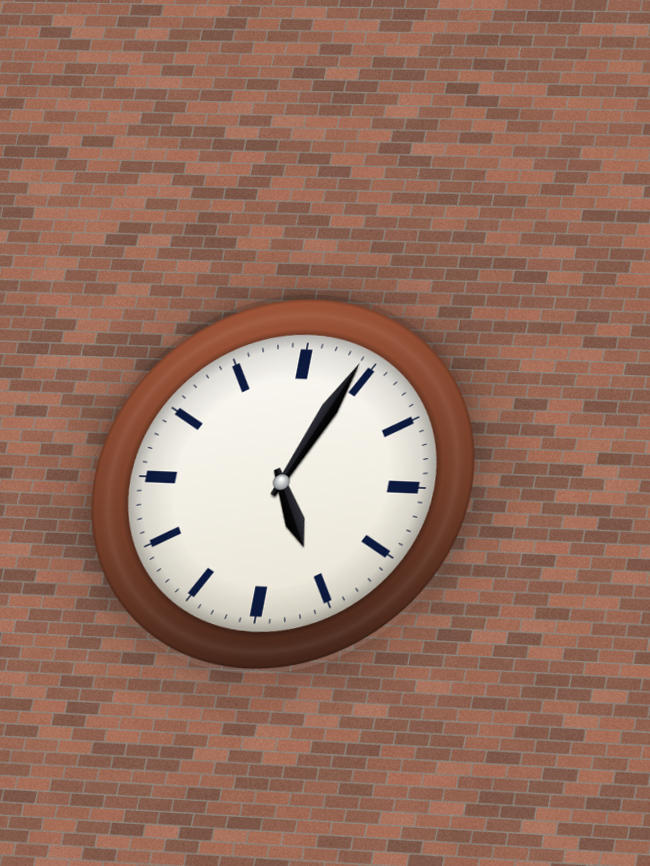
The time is 5,04
